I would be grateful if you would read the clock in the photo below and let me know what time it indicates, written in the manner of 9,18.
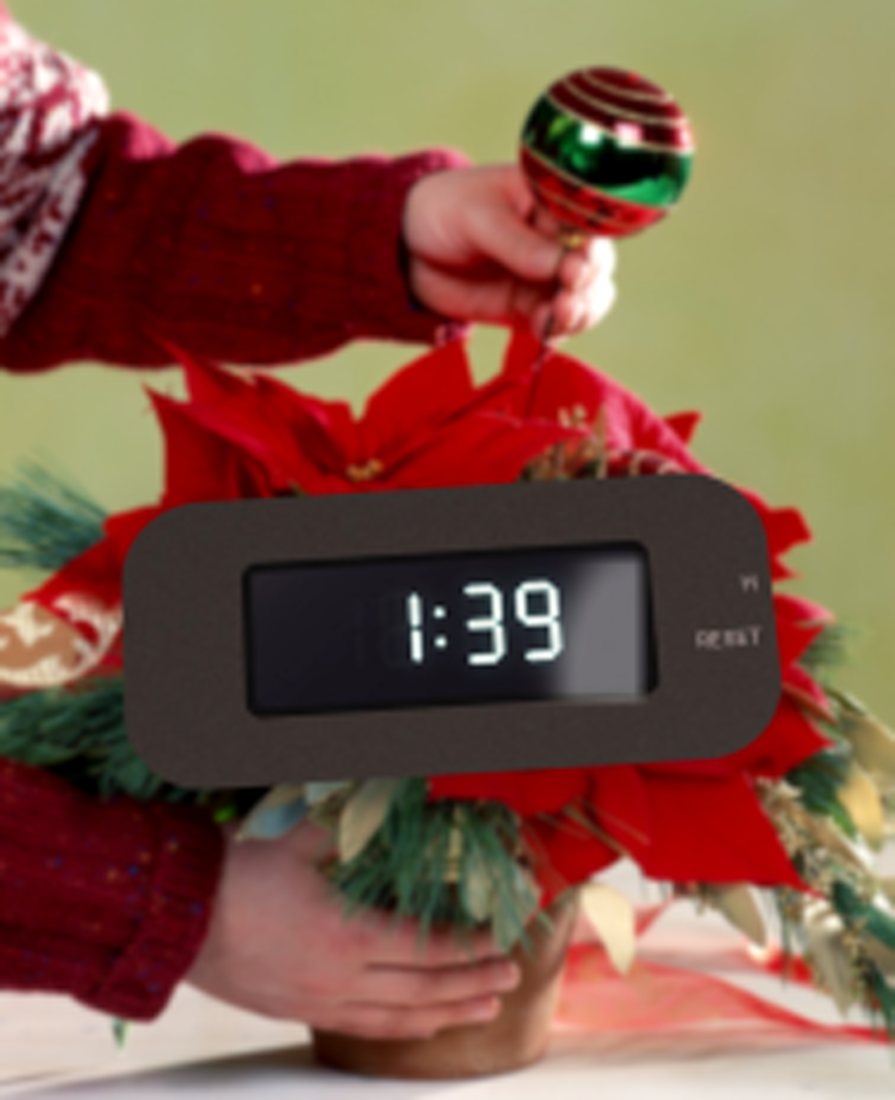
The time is 1,39
